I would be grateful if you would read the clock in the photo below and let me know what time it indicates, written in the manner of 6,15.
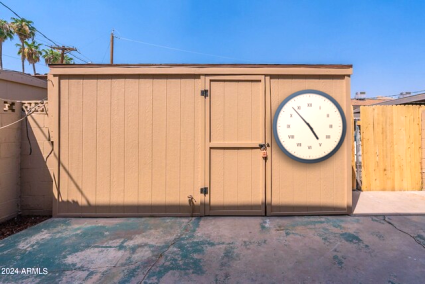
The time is 4,53
